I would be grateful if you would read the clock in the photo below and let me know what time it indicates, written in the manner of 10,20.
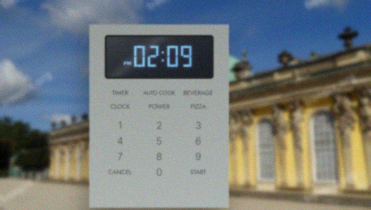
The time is 2,09
